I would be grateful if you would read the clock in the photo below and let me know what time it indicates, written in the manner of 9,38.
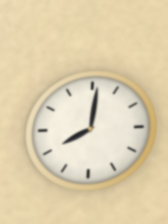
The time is 8,01
